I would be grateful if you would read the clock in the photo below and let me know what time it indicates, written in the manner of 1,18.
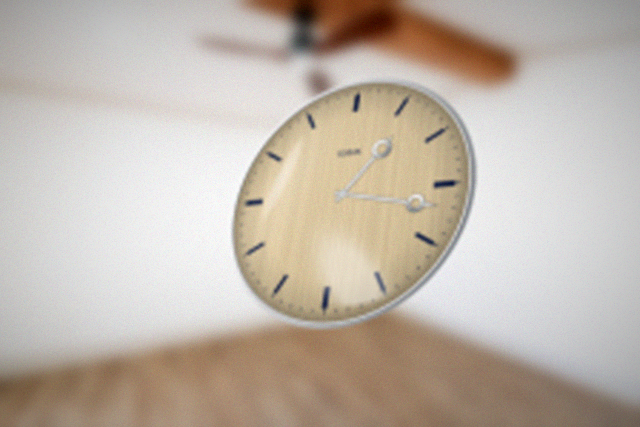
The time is 1,17
